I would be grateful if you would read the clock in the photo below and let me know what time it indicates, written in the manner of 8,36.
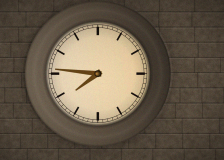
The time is 7,46
